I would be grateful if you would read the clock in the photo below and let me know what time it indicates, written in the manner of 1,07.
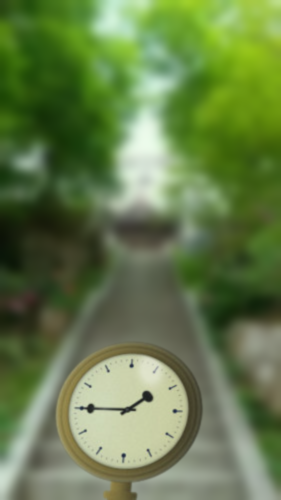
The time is 1,45
